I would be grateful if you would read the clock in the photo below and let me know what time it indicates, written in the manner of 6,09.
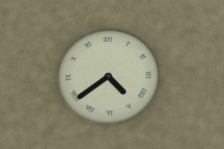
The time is 4,39
